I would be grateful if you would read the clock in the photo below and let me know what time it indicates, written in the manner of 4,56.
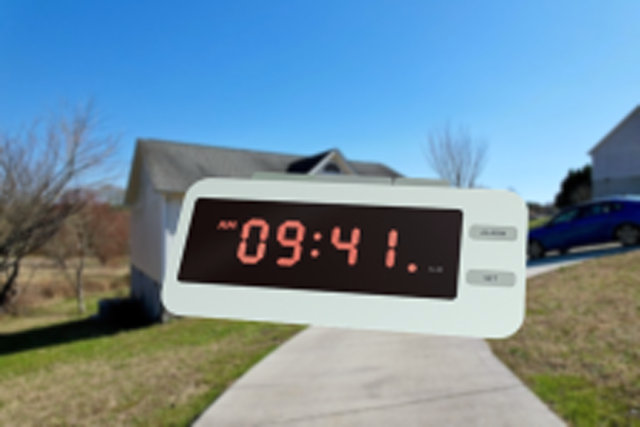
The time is 9,41
